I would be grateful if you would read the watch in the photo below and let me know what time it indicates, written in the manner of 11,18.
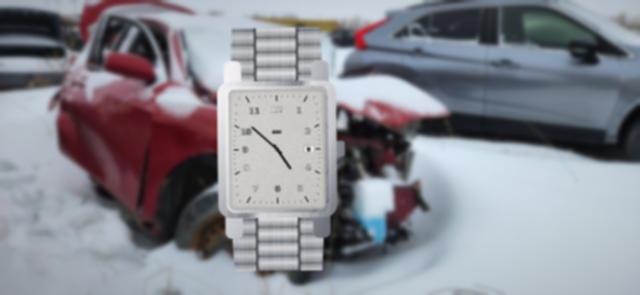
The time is 4,52
